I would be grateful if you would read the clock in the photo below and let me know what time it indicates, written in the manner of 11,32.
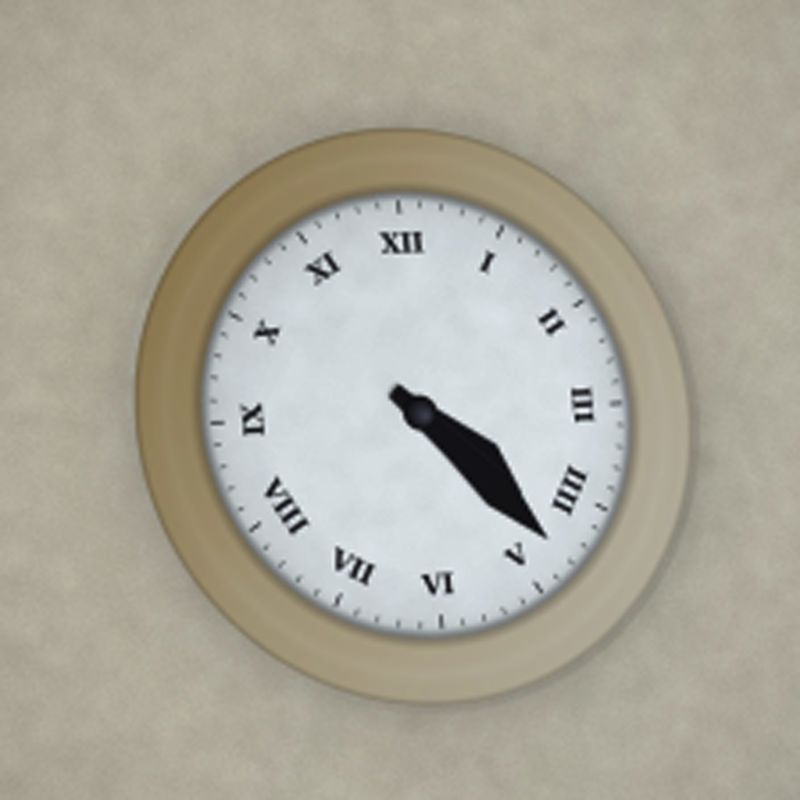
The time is 4,23
